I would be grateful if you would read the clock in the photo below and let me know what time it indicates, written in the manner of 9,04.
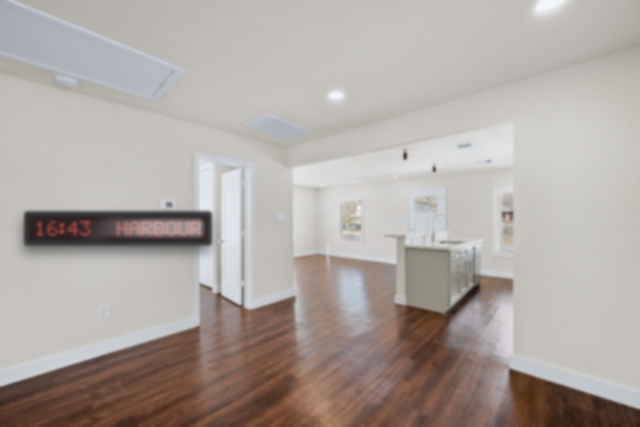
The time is 16,43
